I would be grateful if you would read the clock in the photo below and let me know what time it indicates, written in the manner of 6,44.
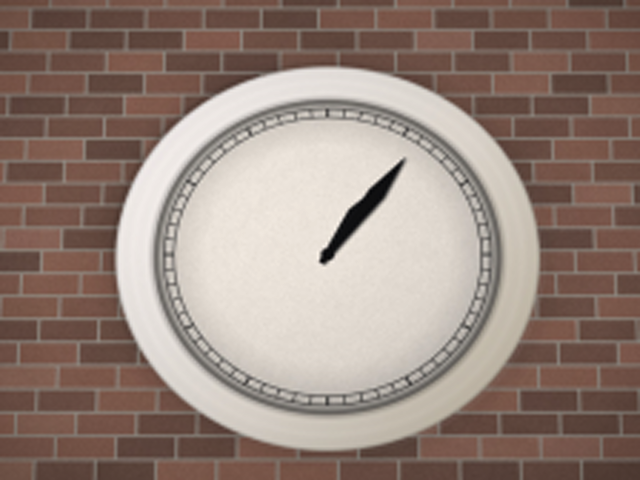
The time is 1,06
